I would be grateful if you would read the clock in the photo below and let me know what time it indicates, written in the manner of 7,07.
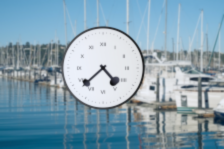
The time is 4,38
